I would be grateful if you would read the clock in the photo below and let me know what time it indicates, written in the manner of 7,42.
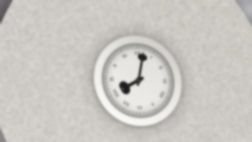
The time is 8,02
